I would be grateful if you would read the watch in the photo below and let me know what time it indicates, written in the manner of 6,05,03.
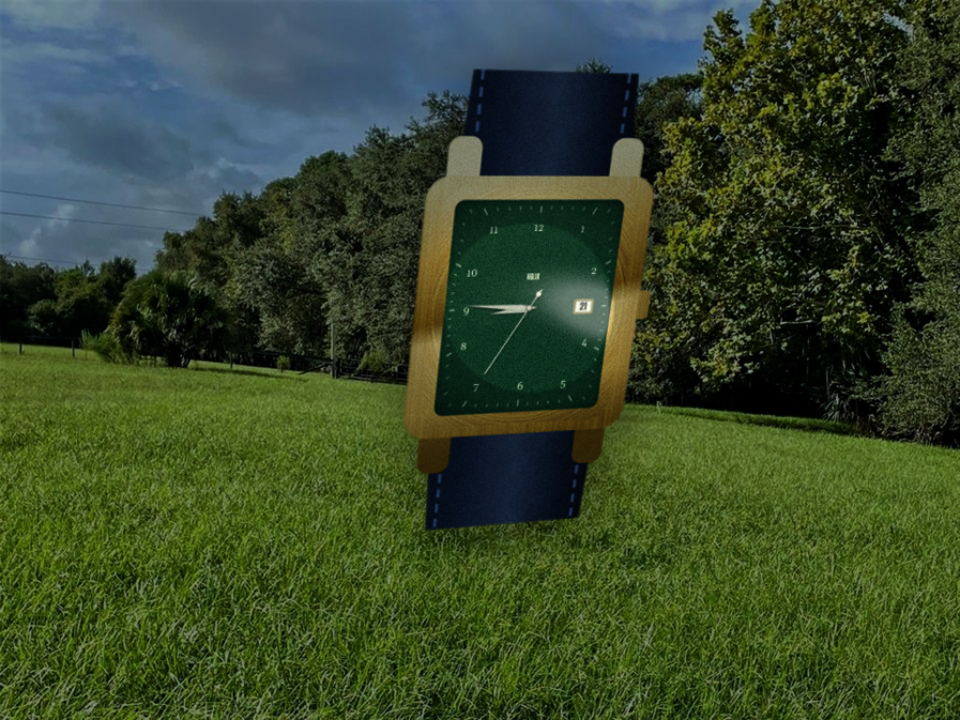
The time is 8,45,35
